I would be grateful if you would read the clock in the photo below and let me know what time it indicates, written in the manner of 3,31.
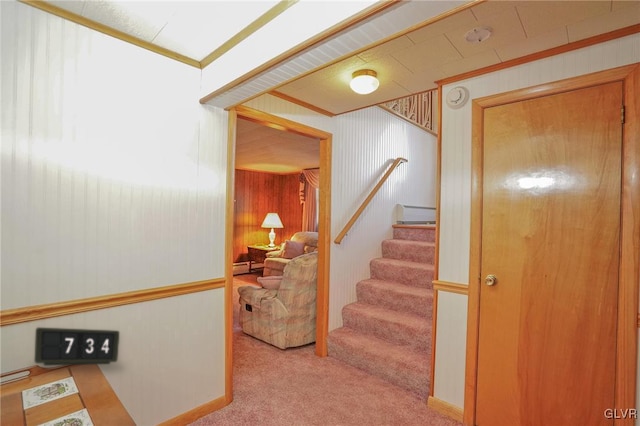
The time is 7,34
